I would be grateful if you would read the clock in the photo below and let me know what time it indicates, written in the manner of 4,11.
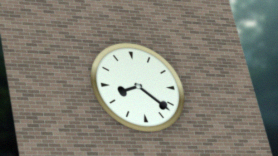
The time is 8,22
